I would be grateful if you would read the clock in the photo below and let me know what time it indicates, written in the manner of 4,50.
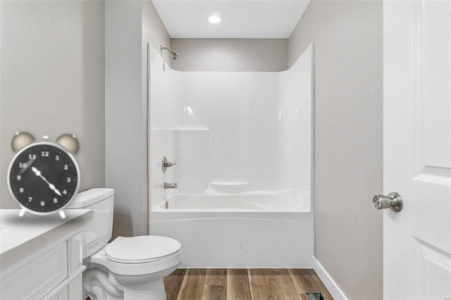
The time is 10,22
